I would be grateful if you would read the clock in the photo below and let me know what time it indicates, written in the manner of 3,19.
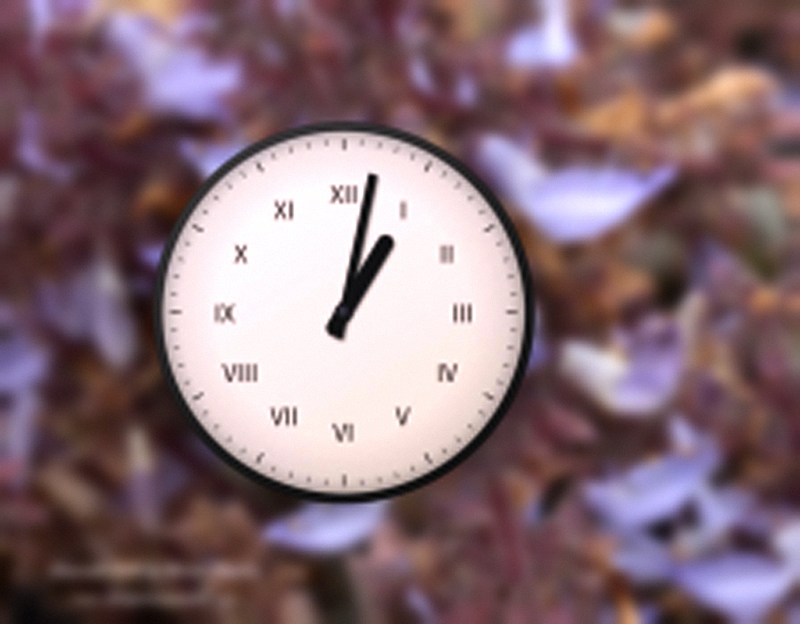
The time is 1,02
